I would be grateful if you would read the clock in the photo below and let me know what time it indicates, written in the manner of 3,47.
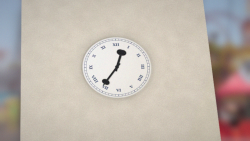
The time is 12,36
